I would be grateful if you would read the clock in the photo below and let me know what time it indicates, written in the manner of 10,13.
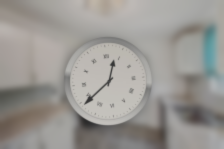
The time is 12,39
